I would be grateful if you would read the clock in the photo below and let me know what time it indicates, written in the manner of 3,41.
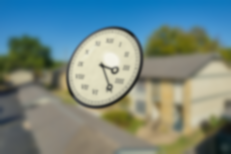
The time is 3,24
